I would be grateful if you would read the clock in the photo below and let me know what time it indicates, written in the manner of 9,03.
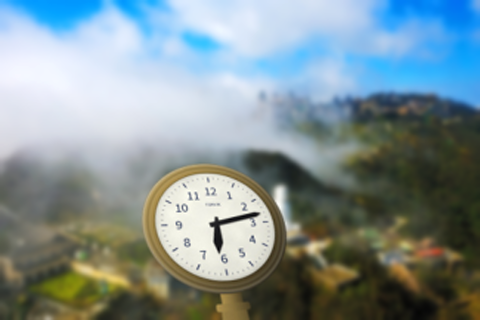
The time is 6,13
